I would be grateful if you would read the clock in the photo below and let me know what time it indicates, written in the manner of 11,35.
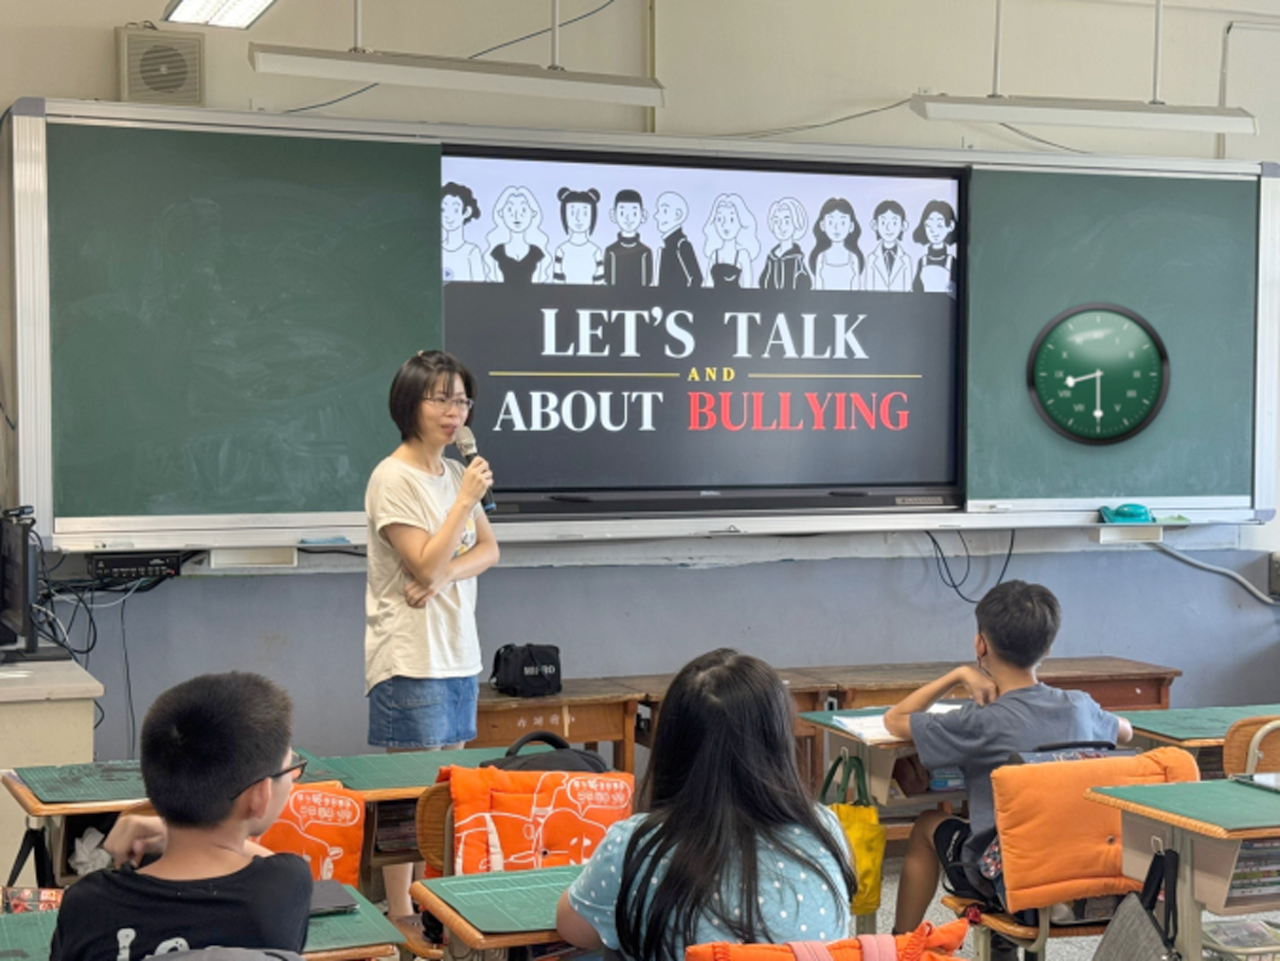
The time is 8,30
